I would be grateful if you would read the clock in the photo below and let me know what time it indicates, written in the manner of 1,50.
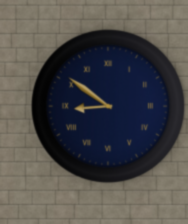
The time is 8,51
